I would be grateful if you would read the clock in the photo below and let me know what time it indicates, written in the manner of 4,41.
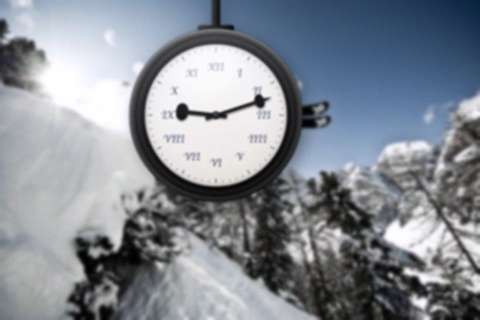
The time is 9,12
